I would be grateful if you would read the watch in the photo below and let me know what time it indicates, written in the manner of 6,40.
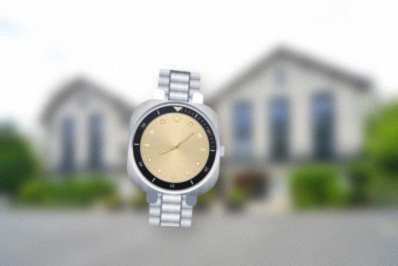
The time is 8,08
